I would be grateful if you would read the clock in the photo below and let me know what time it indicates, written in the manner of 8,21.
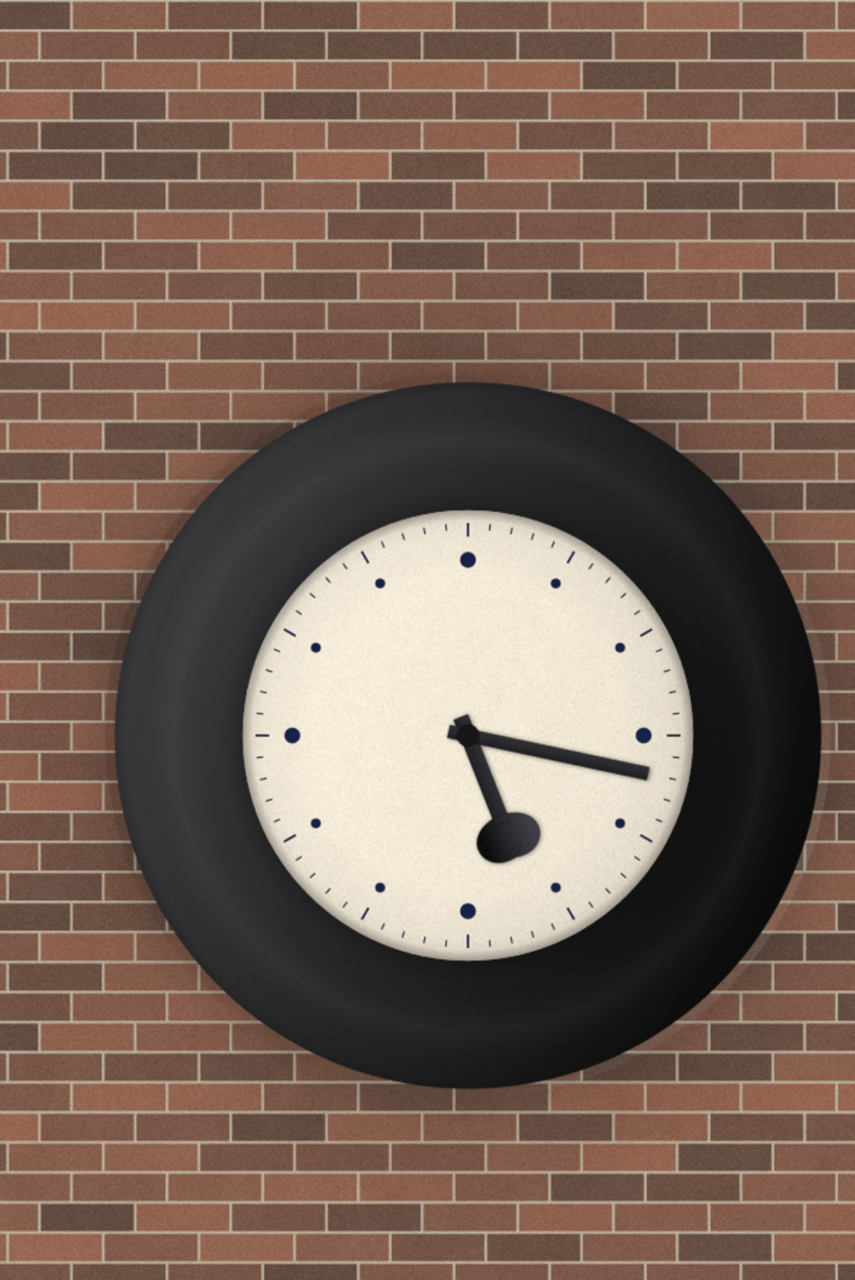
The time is 5,17
